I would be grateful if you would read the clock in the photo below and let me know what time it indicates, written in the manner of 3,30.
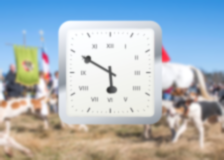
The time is 5,50
